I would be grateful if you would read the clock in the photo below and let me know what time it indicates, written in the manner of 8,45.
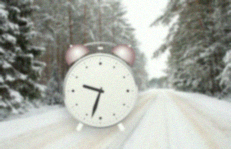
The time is 9,33
